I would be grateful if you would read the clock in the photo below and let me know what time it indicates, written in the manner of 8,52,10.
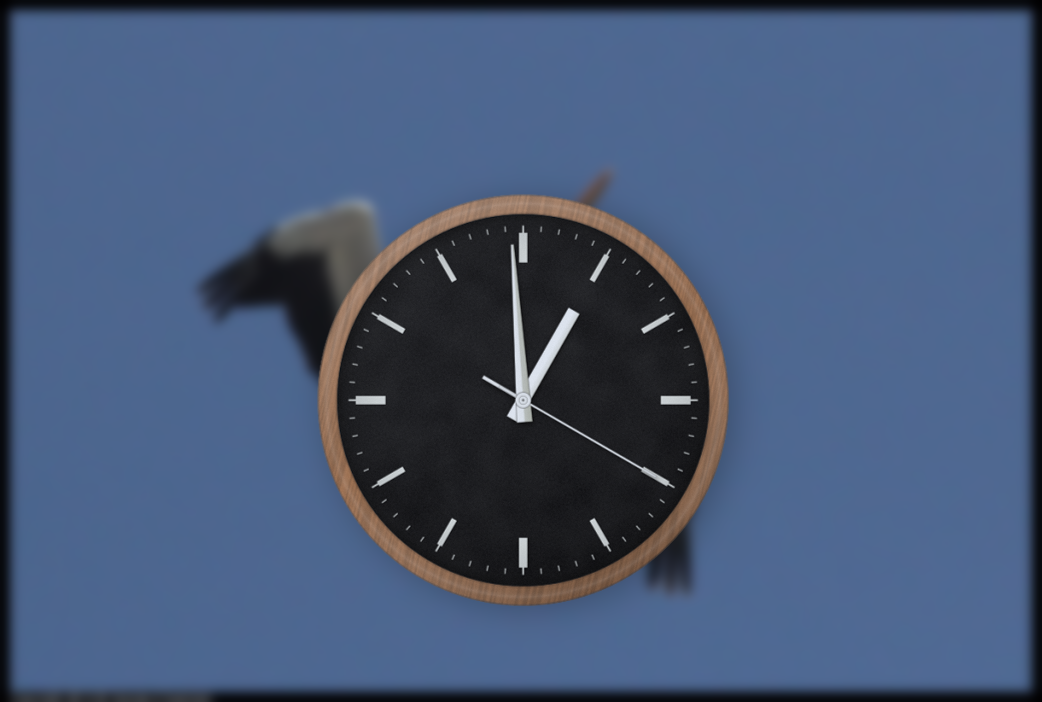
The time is 12,59,20
